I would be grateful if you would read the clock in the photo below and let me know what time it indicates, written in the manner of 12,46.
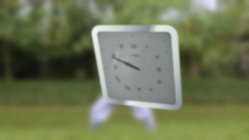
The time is 9,49
